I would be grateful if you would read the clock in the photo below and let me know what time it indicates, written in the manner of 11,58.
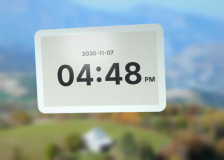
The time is 4,48
